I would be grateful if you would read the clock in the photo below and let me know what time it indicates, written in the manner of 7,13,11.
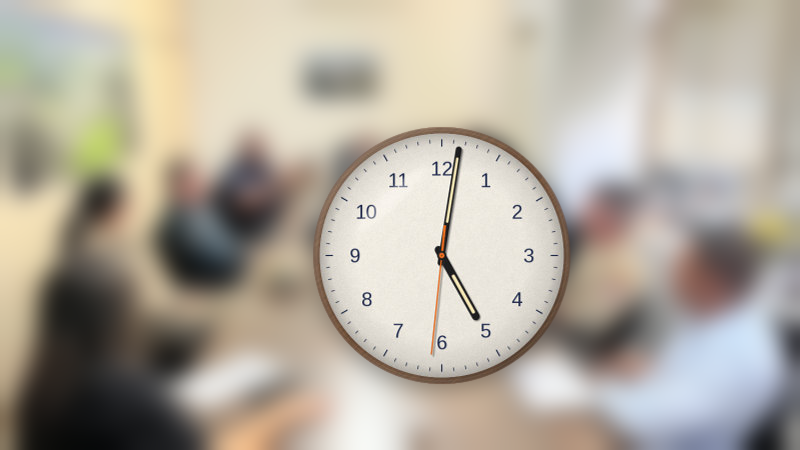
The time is 5,01,31
